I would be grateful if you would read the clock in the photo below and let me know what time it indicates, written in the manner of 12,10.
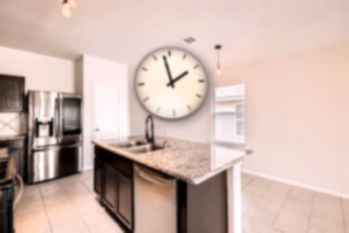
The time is 1,58
